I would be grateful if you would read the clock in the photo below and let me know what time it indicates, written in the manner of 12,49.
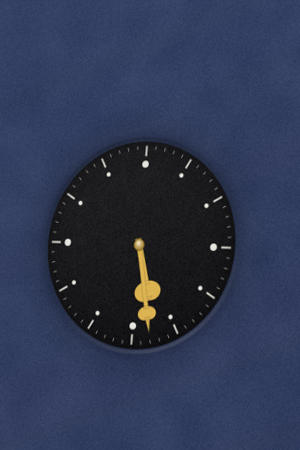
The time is 5,28
